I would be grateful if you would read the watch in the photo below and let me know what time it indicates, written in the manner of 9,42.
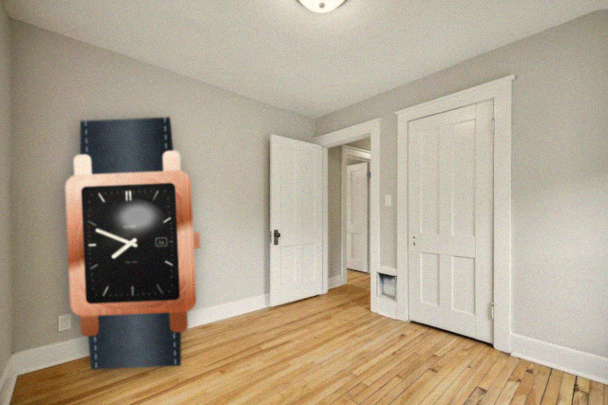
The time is 7,49
